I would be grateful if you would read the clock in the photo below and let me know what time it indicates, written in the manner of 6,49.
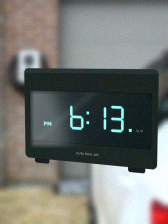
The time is 6,13
